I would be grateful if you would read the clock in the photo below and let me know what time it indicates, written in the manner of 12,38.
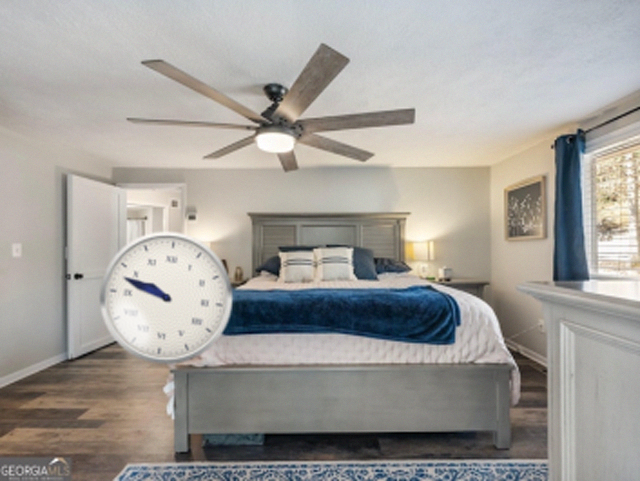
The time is 9,48
